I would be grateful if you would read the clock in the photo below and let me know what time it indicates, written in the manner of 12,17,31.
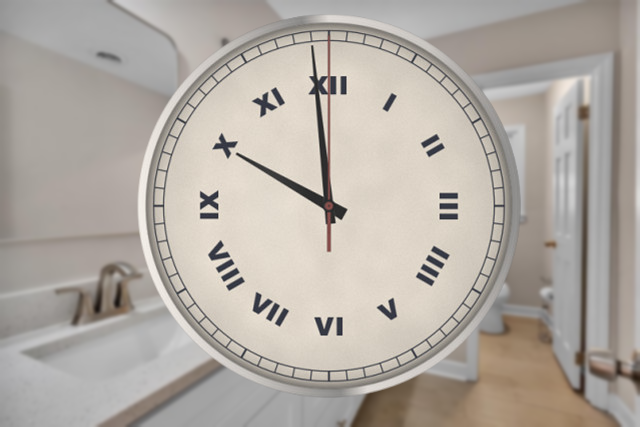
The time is 9,59,00
